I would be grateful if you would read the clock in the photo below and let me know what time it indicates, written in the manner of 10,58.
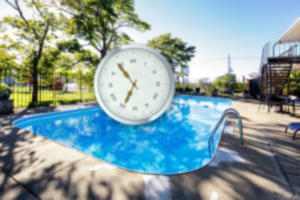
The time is 6,54
